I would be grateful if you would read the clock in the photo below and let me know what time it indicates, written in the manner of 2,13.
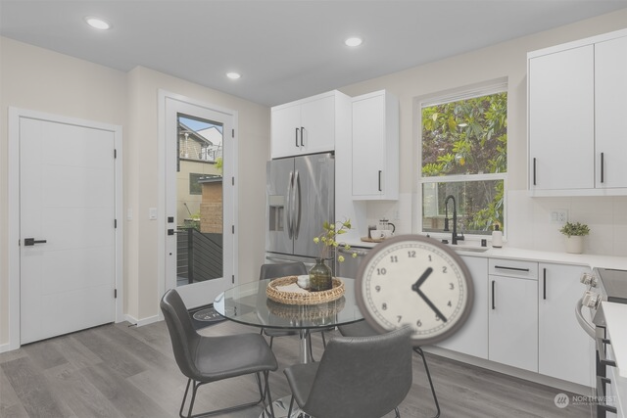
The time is 1,24
